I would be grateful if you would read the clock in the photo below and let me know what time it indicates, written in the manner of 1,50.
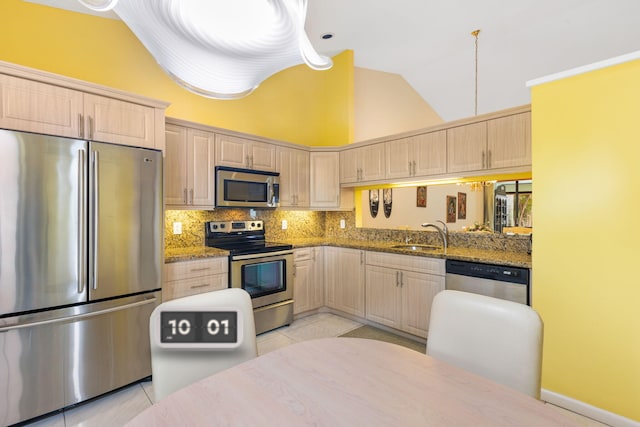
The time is 10,01
